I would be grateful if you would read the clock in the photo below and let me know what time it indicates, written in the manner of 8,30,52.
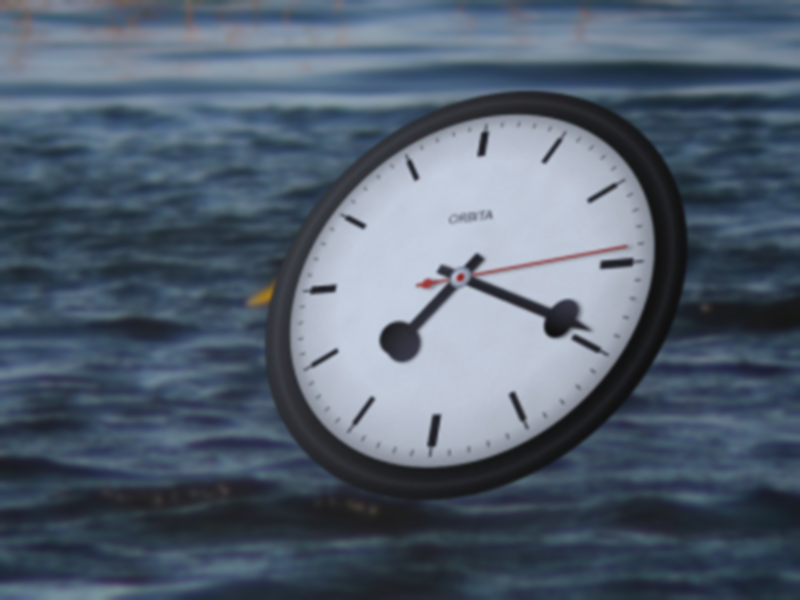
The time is 7,19,14
